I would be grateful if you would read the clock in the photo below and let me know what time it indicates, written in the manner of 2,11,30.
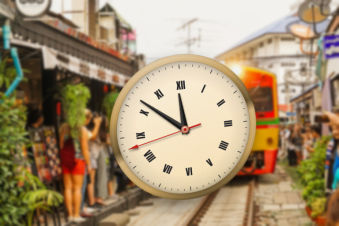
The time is 11,51,43
